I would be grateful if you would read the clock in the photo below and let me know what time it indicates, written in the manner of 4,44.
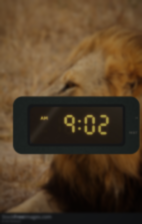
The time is 9,02
